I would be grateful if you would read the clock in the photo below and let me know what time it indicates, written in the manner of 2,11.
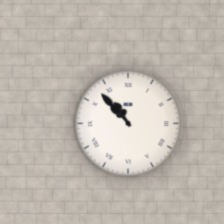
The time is 10,53
